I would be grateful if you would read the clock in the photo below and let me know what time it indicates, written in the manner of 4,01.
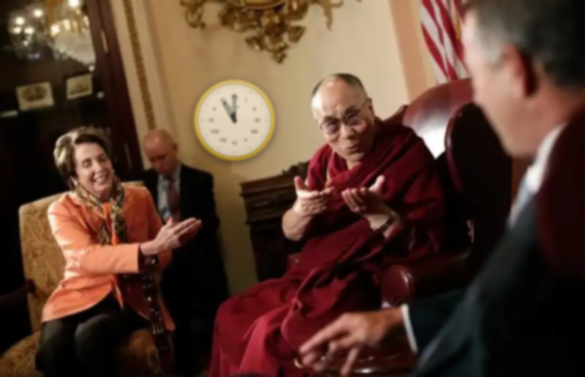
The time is 11,00
